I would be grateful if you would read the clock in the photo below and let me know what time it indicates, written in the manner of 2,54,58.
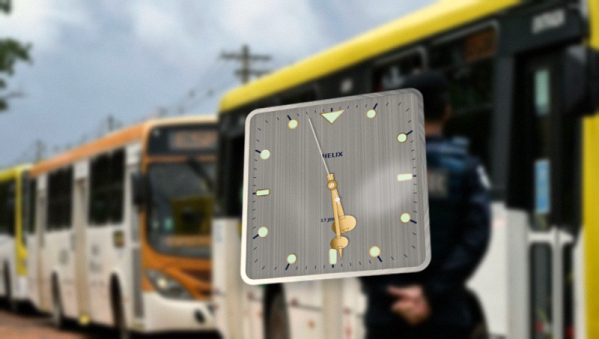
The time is 5,28,57
